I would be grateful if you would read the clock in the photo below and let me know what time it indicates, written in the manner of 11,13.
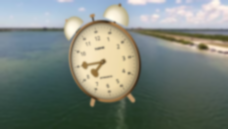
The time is 7,45
